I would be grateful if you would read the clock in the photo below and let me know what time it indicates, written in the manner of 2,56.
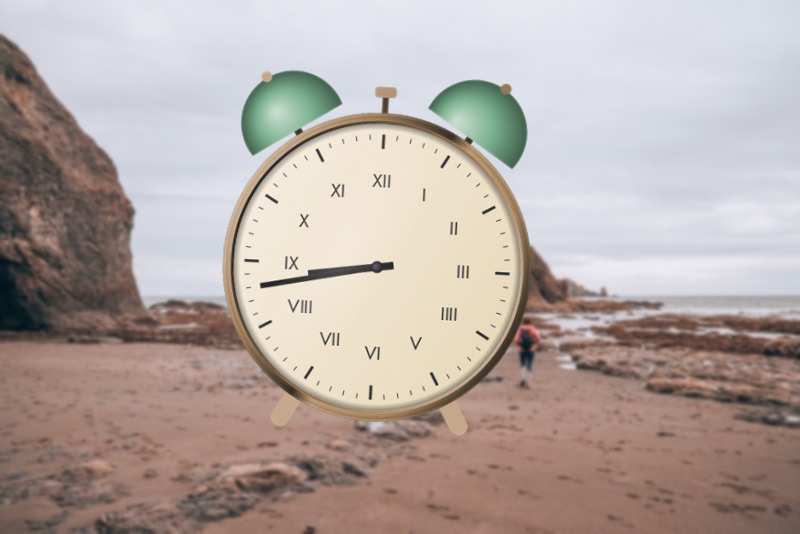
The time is 8,43
